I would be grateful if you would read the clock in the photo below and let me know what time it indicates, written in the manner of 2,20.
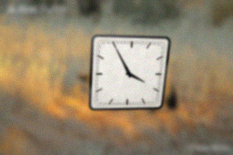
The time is 3,55
